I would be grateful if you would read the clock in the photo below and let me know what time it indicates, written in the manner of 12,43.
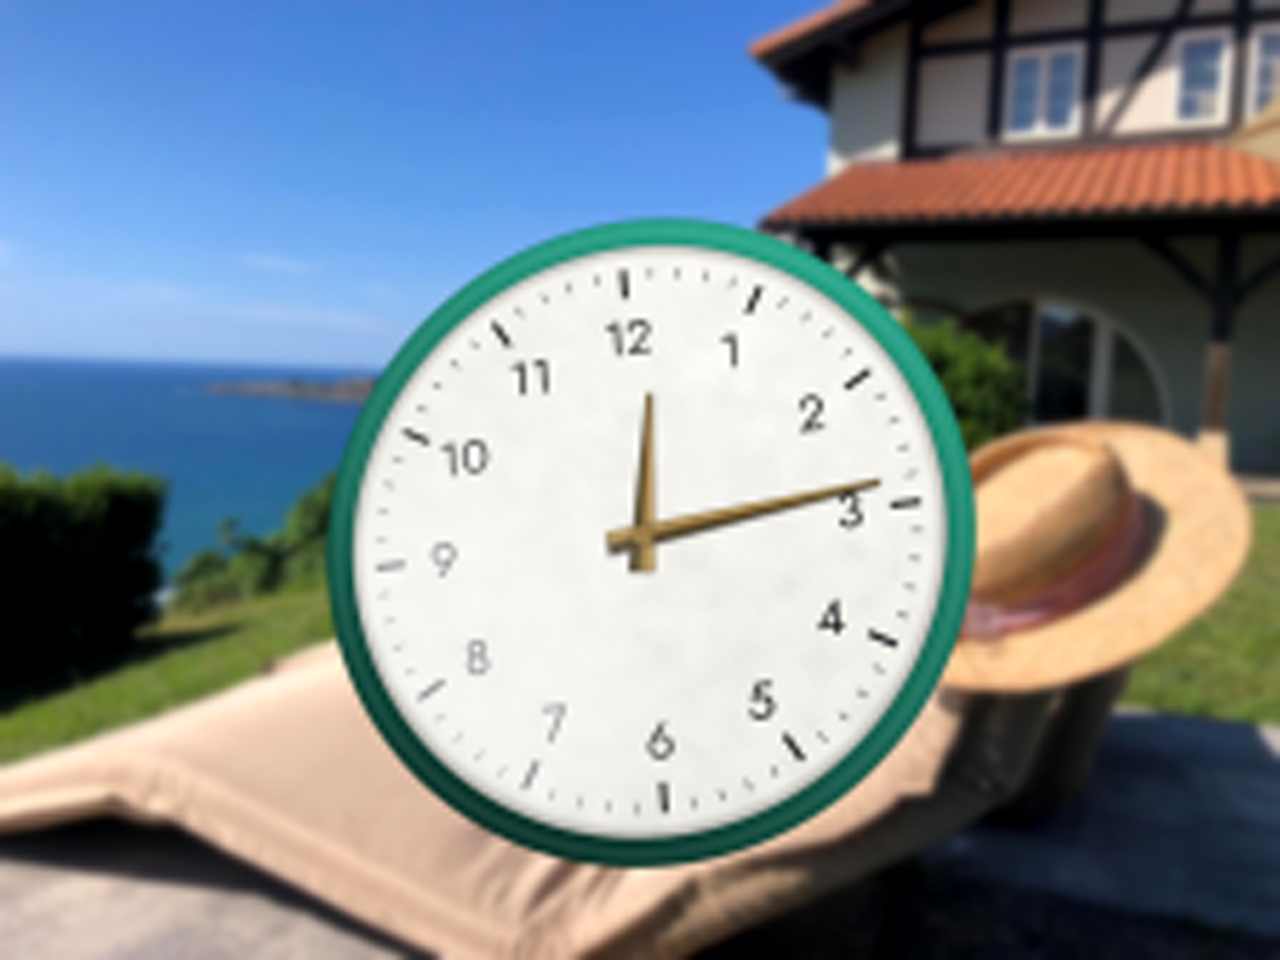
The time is 12,14
